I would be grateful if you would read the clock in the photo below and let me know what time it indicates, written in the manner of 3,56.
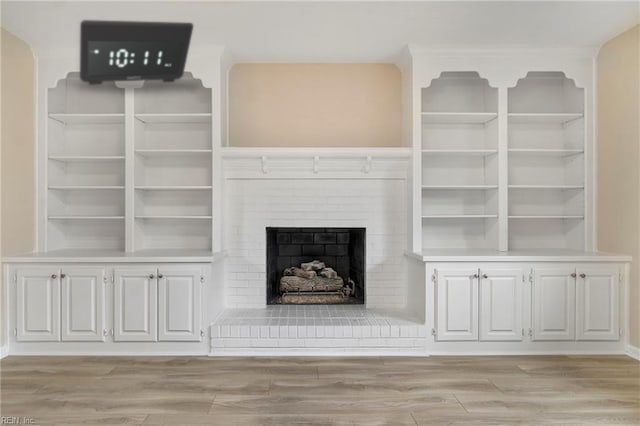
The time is 10,11
